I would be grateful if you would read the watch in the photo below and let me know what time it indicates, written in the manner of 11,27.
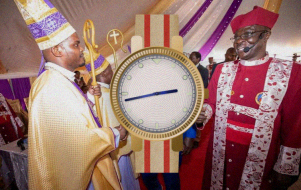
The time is 2,43
